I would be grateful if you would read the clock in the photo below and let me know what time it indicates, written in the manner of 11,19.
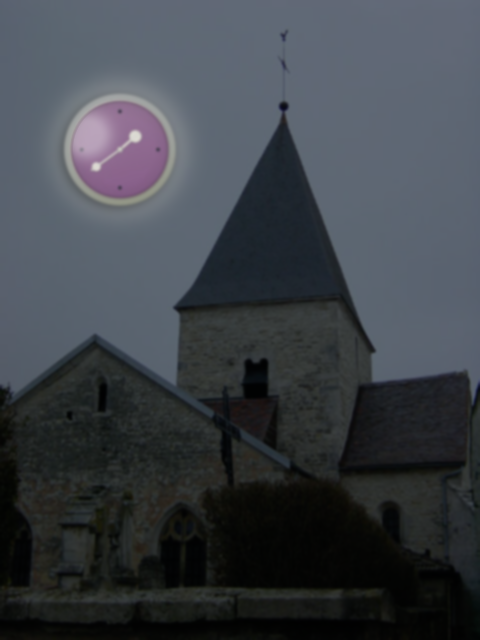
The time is 1,39
